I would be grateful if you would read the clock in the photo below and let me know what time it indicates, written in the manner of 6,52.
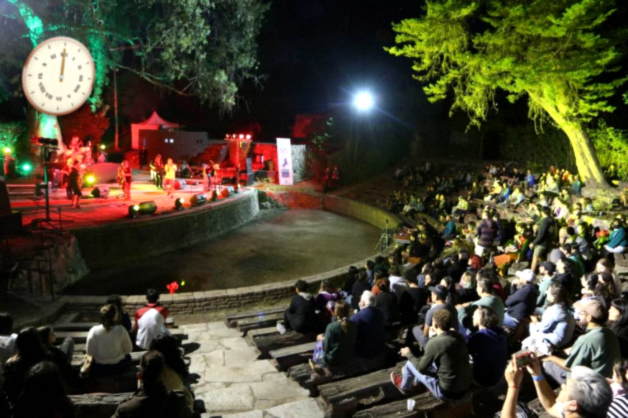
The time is 12,00
